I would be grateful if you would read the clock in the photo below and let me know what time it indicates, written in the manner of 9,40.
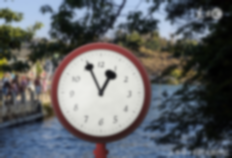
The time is 12,56
